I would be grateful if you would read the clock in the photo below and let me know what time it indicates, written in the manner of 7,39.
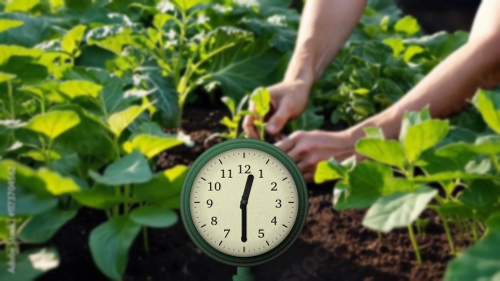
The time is 12,30
